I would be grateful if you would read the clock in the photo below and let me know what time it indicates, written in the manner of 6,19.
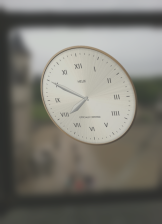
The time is 7,50
